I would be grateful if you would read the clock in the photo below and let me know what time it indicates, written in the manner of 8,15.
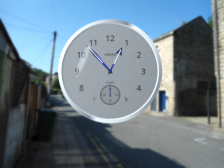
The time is 12,53
